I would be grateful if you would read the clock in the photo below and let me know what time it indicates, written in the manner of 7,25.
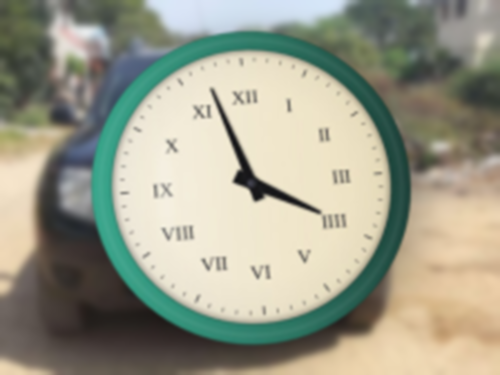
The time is 3,57
